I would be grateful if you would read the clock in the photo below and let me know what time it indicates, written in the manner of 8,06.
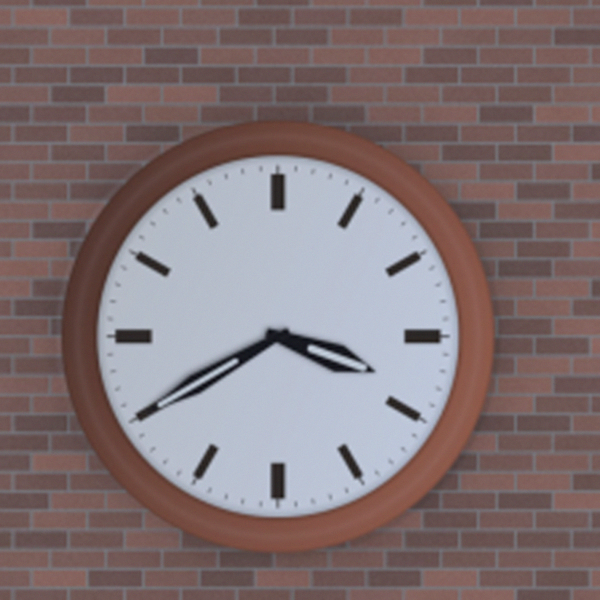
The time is 3,40
